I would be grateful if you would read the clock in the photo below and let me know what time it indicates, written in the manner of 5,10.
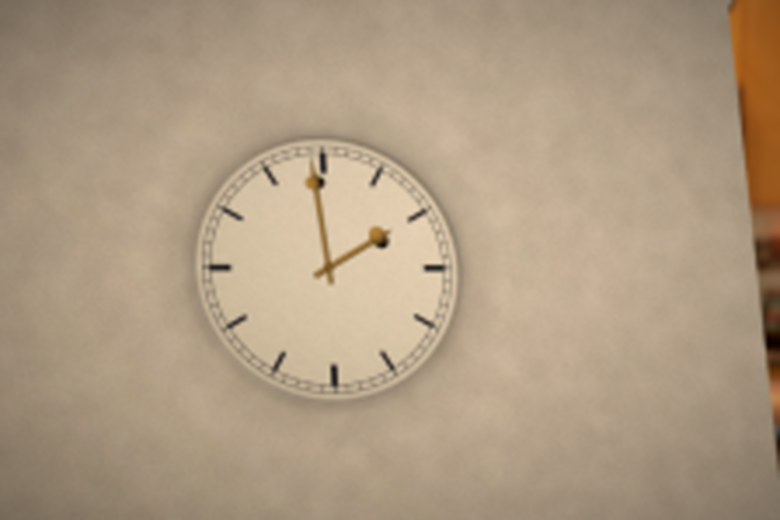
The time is 1,59
